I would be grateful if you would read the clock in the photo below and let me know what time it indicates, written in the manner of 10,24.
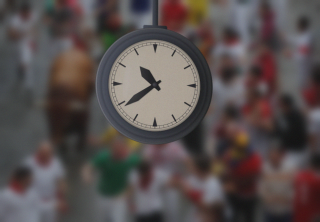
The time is 10,39
